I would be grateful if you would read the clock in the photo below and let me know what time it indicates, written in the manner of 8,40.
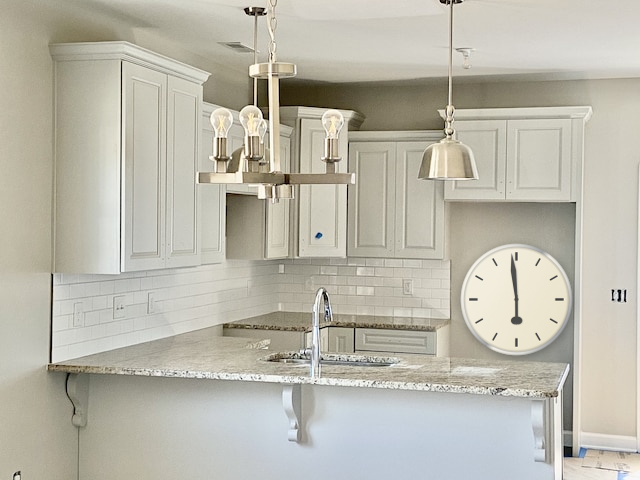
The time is 5,59
